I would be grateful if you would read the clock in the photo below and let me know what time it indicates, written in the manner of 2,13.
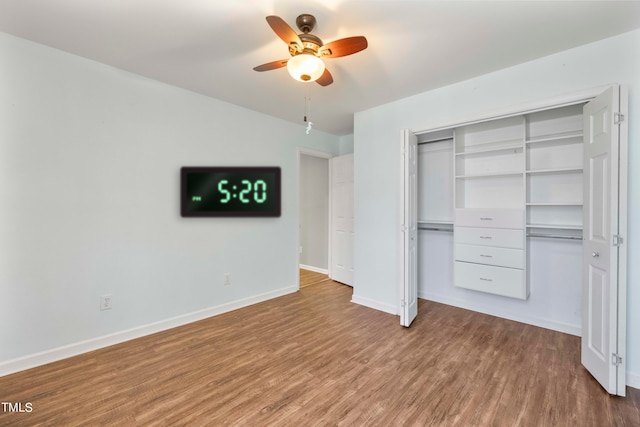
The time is 5,20
